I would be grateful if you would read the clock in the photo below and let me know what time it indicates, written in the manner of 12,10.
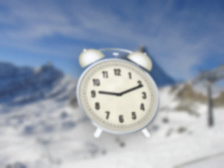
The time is 9,11
